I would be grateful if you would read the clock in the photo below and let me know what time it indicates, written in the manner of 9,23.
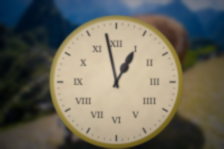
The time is 12,58
